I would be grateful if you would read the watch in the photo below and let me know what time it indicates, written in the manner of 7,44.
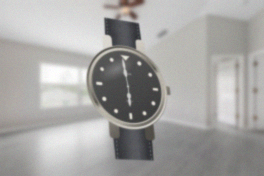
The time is 5,59
